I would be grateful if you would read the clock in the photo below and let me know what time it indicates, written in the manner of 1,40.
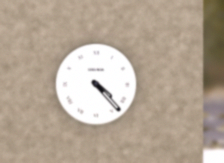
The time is 4,23
